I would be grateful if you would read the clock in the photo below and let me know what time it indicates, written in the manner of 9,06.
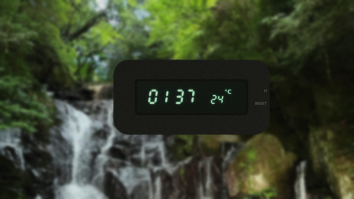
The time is 1,37
